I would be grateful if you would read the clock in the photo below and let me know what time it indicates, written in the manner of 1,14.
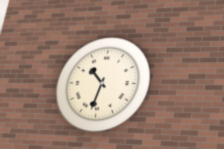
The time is 10,32
